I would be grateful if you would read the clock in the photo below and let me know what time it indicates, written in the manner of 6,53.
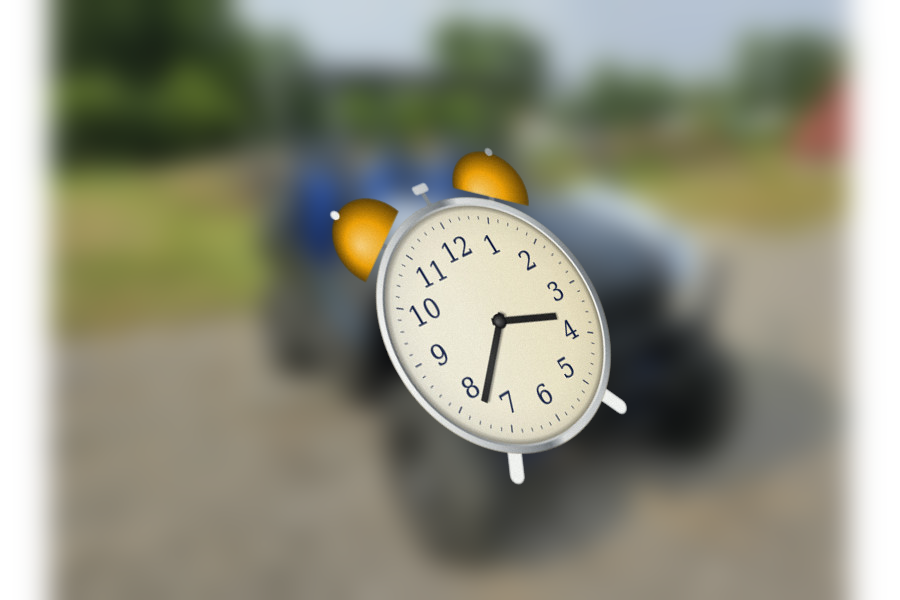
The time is 3,38
